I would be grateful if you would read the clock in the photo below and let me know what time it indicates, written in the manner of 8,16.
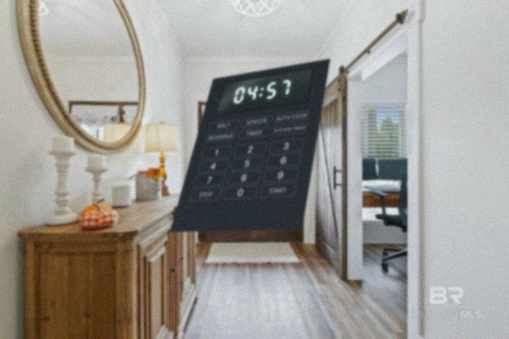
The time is 4,57
